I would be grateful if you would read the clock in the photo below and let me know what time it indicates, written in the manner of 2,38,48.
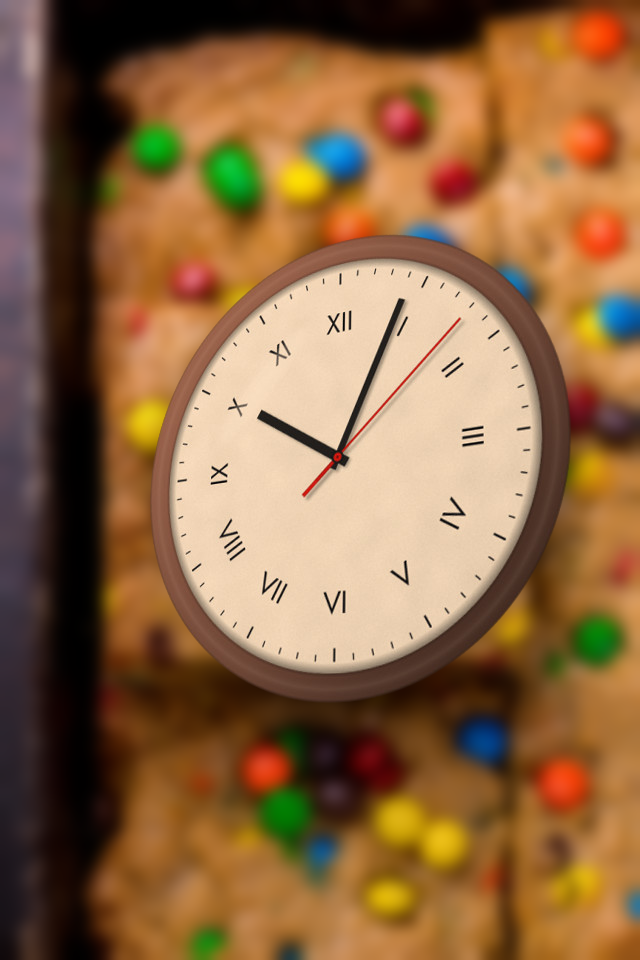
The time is 10,04,08
